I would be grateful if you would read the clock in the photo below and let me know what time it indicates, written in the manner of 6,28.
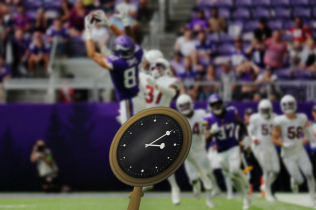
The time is 3,09
